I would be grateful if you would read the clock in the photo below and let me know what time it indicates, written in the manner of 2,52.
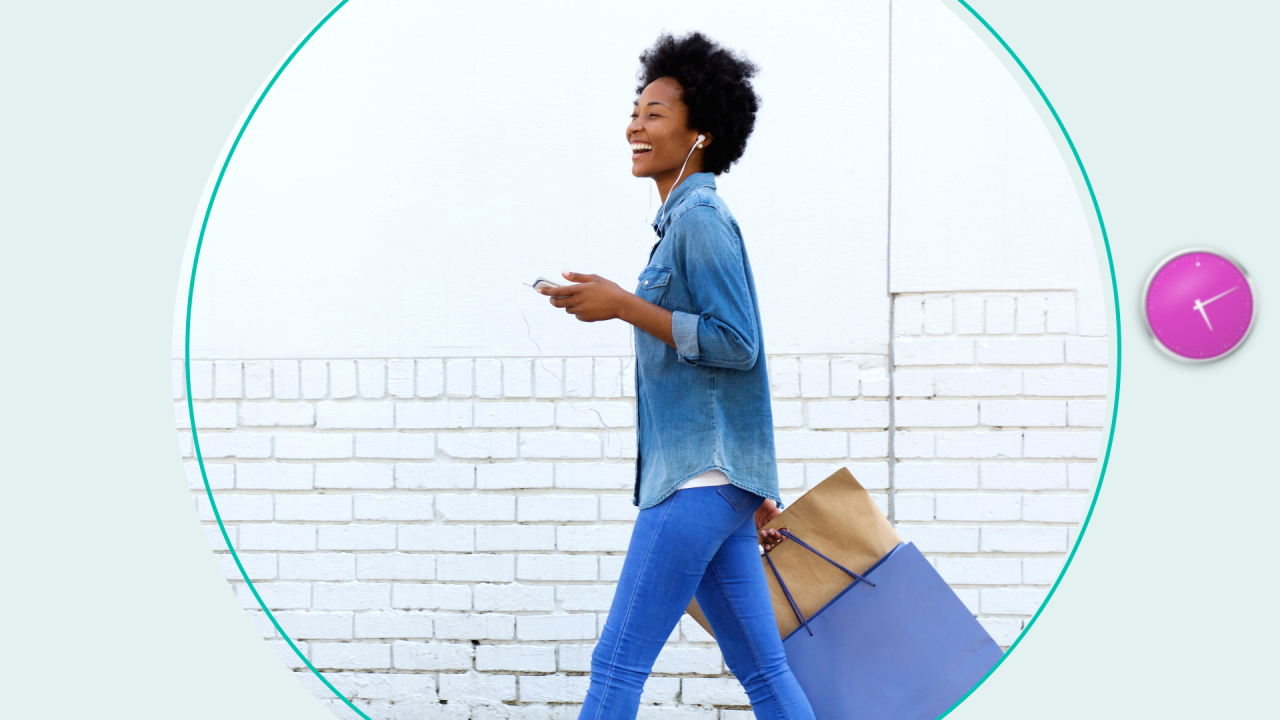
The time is 5,11
